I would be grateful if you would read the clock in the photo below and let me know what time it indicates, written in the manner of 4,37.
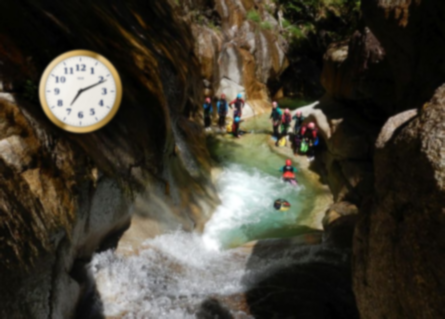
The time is 7,11
